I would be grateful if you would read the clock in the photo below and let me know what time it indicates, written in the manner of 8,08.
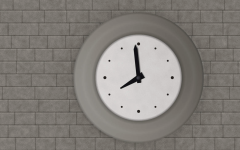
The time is 7,59
